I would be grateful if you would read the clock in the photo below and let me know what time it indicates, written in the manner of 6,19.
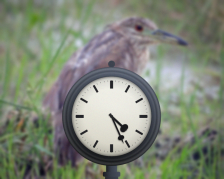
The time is 4,26
